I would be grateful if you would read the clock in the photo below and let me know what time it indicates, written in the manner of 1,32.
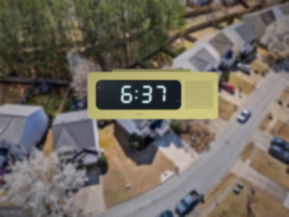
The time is 6,37
